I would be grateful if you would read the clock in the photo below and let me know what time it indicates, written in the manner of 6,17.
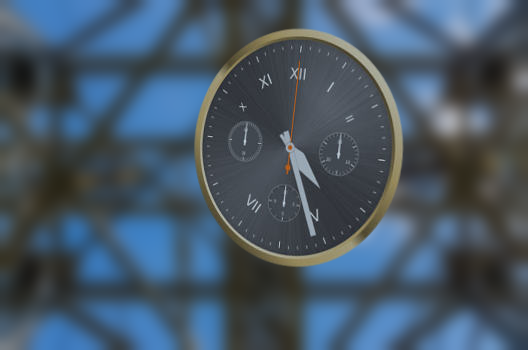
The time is 4,26
